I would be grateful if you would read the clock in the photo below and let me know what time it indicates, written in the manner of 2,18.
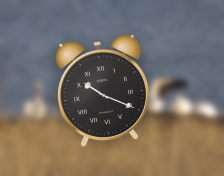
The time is 10,20
